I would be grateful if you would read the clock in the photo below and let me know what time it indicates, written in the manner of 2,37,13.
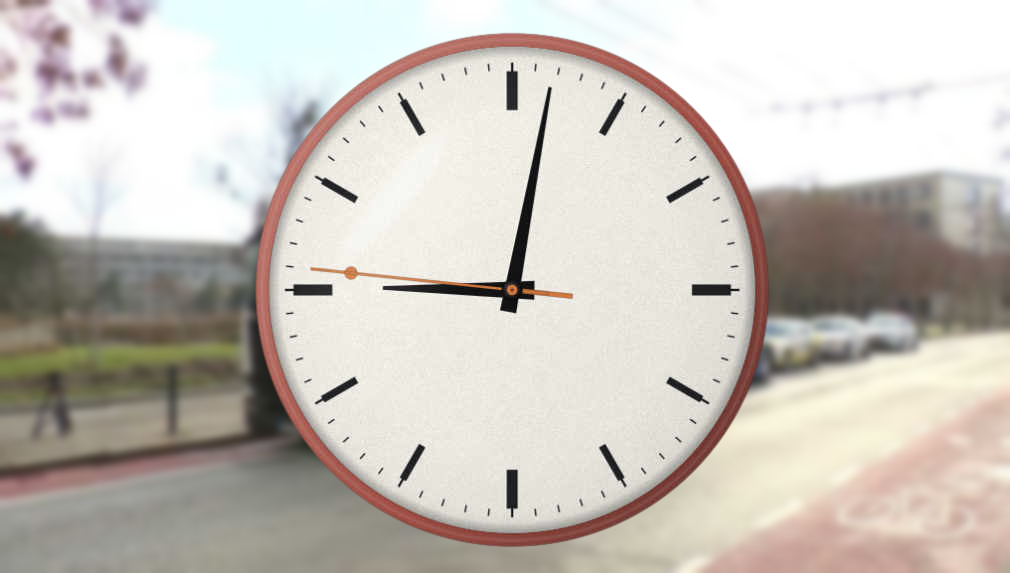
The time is 9,01,46
